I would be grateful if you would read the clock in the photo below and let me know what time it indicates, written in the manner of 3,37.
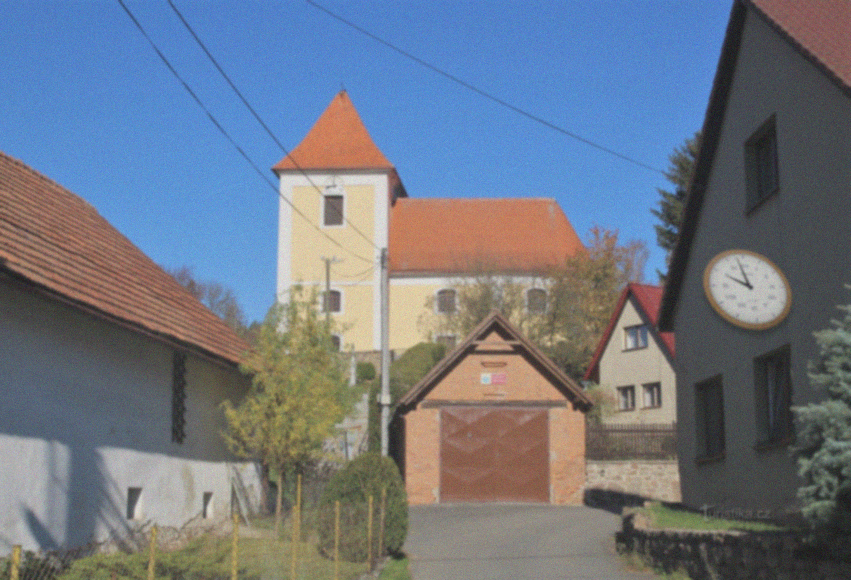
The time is 9,58
